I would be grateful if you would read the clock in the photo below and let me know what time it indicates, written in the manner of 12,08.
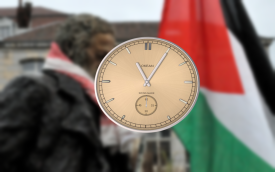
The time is 11,05
